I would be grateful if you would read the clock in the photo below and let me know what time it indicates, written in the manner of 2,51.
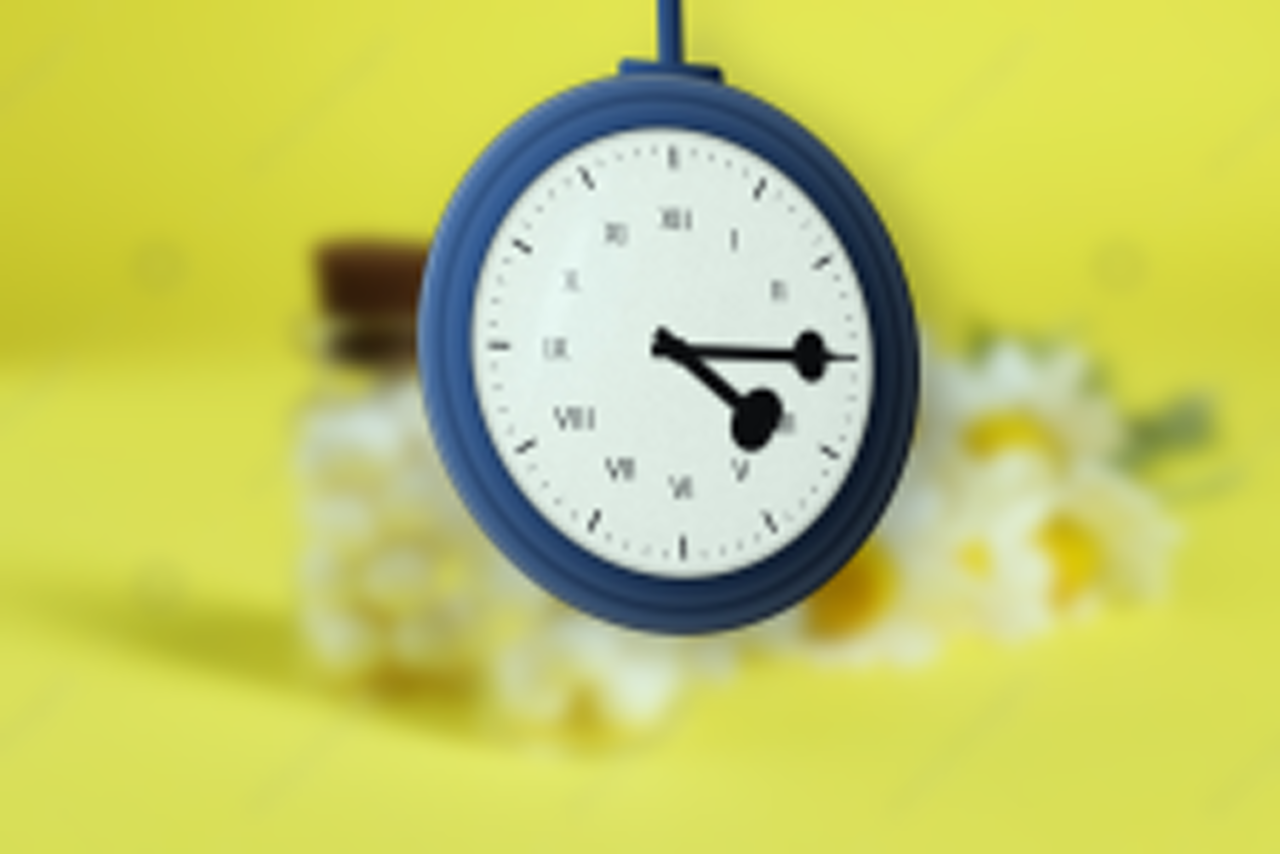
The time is 4,15
